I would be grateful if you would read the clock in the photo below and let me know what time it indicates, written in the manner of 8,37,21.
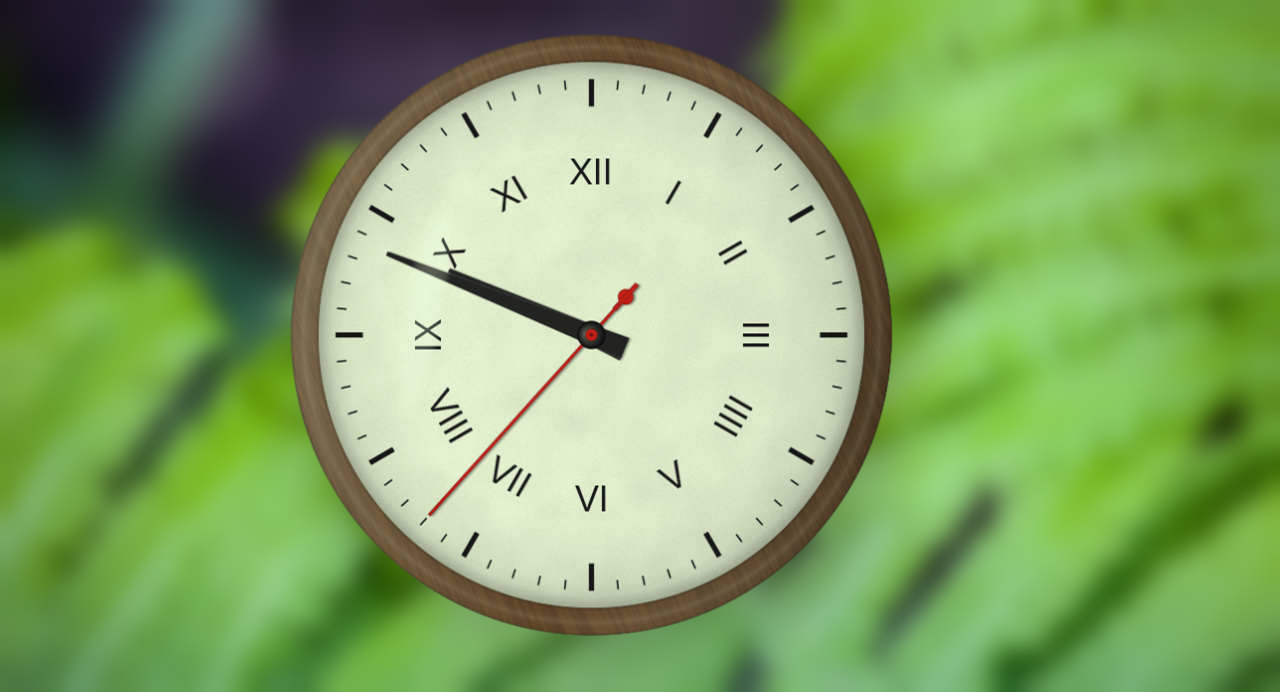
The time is 9,48,37
